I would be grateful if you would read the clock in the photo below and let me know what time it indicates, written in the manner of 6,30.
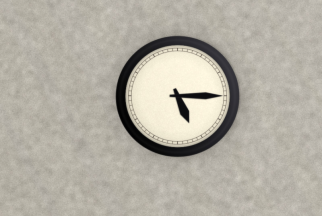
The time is 5,15
